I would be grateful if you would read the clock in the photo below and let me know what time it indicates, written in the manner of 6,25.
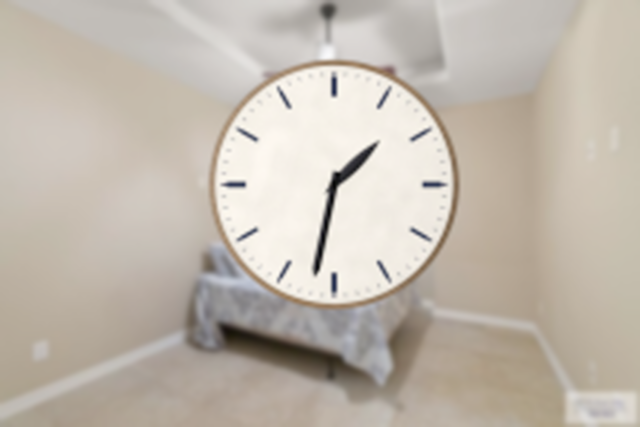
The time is 1,32
